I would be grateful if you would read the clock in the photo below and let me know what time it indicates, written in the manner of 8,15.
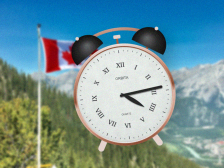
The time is 4,14
